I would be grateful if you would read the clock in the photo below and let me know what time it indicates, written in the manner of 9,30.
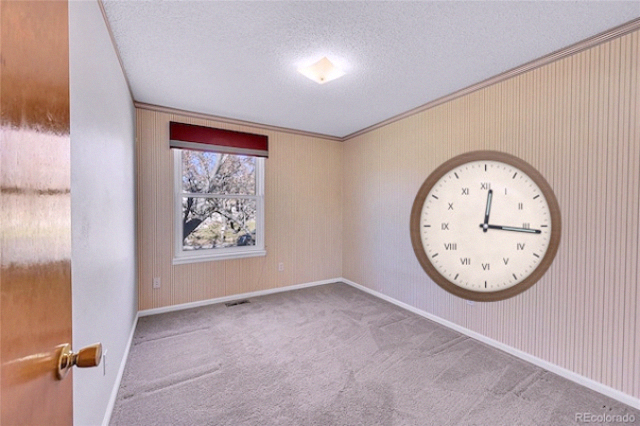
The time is 12,16
